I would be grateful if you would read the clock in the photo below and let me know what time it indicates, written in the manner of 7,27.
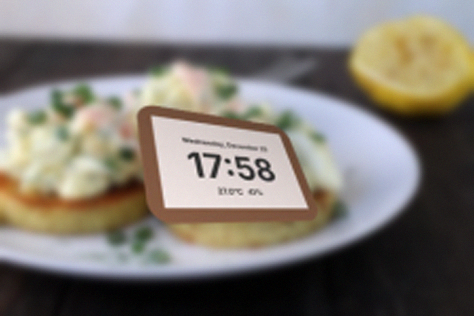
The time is 17,58
